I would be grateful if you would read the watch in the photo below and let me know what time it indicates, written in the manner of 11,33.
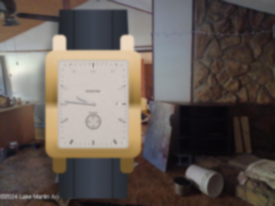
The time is 9,46
